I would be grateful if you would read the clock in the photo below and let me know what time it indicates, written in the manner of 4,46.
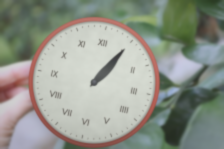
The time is 1,05
